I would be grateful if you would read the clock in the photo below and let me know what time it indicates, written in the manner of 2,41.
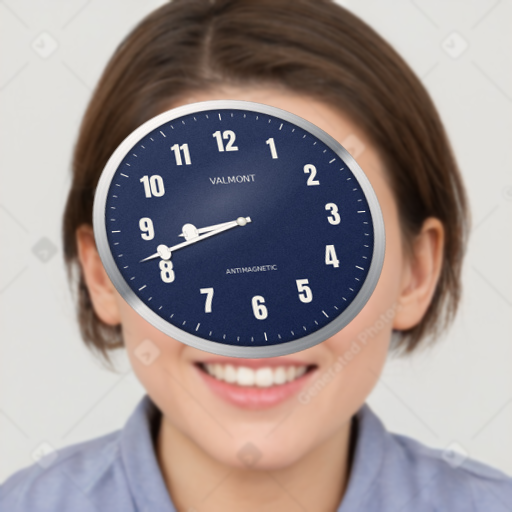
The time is 8,42
